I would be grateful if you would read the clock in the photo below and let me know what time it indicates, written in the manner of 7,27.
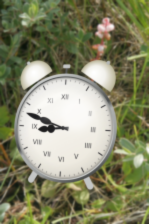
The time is 8,48
